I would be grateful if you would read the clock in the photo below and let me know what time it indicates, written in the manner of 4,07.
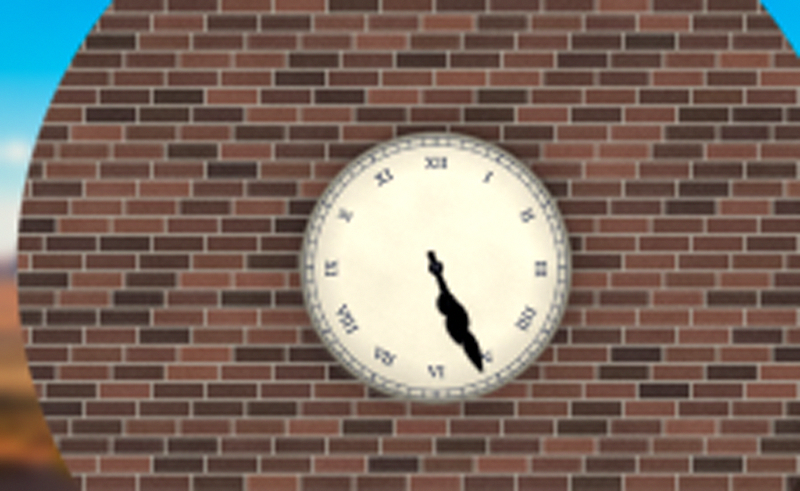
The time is 5,26
